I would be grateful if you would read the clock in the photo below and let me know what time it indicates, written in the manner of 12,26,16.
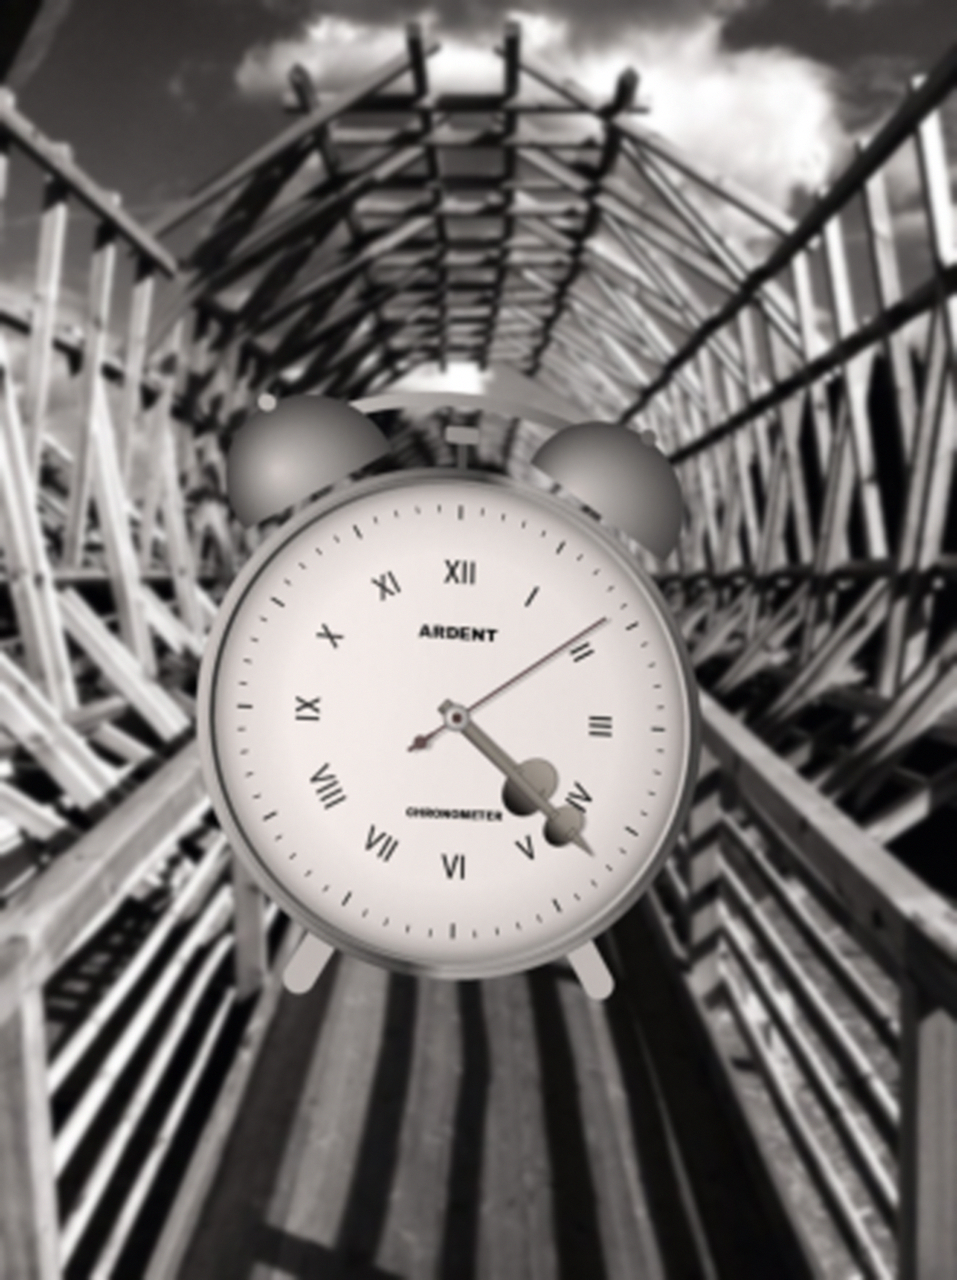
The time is 4,22,09
